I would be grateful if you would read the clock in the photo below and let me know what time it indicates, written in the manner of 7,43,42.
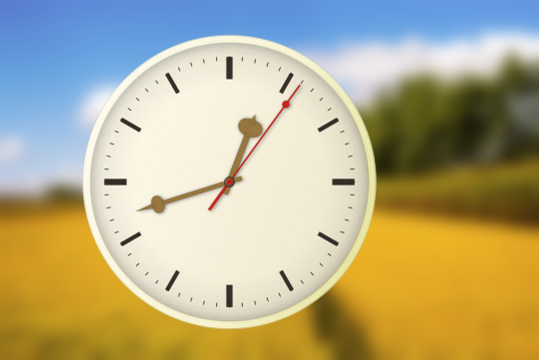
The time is 12,42,06
